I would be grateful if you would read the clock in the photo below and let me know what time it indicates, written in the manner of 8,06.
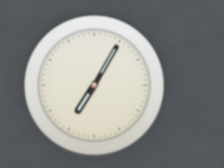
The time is 7,05
